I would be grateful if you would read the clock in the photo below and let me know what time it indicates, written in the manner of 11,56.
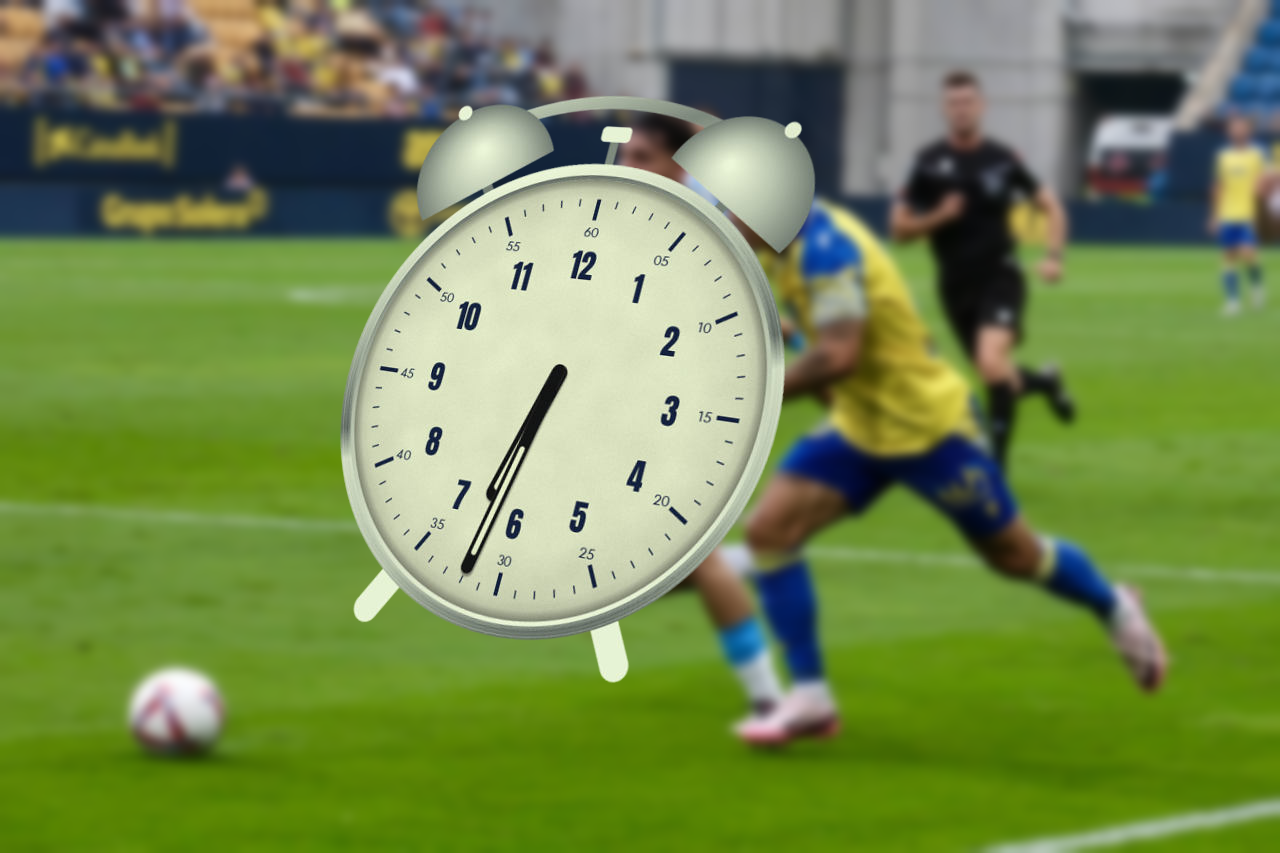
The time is 6,32
